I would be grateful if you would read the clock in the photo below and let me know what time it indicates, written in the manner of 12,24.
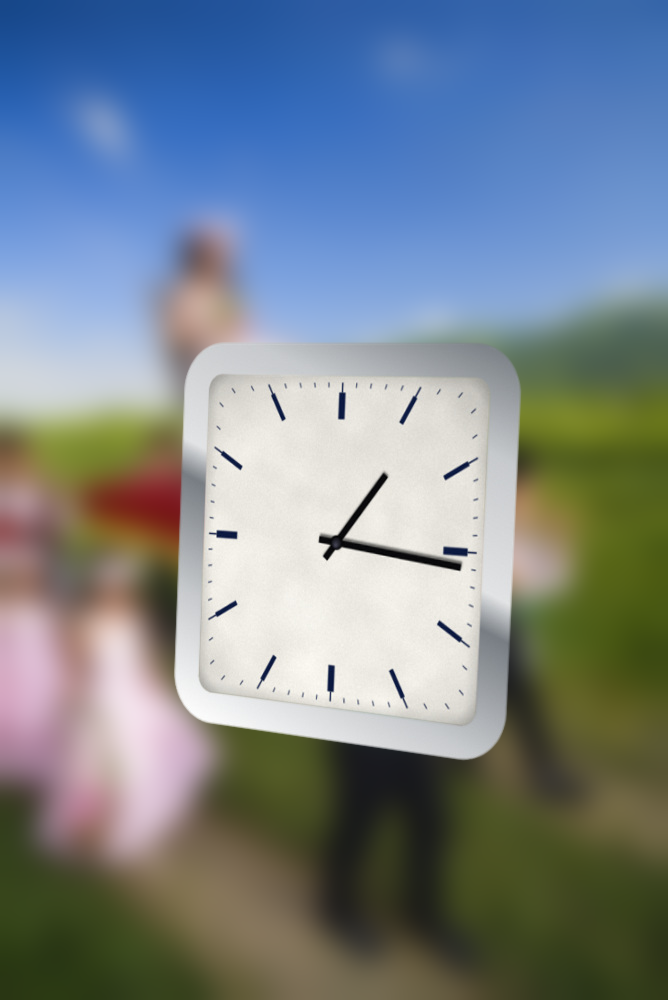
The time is 1,16
